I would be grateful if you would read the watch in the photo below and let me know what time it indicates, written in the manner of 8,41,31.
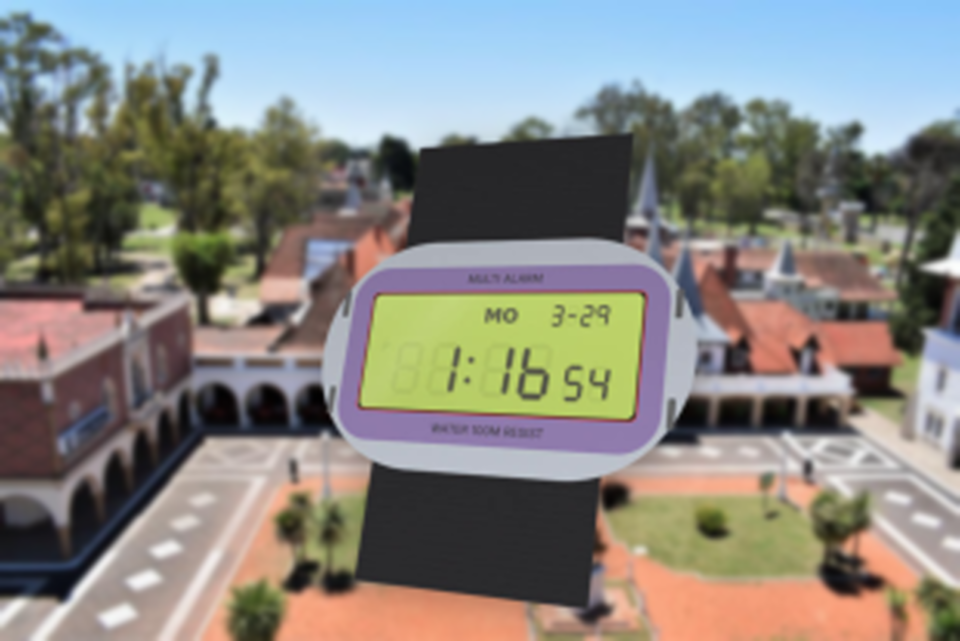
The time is 1,16,54
